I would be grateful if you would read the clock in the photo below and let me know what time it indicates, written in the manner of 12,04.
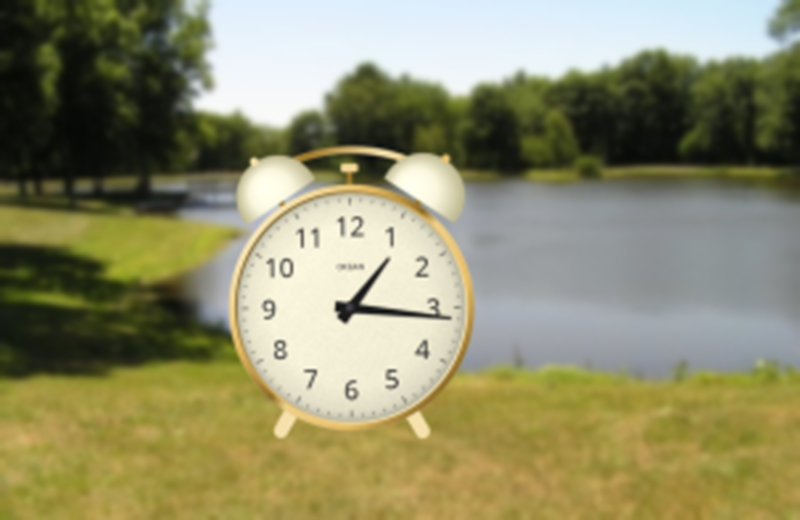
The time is 1,16
